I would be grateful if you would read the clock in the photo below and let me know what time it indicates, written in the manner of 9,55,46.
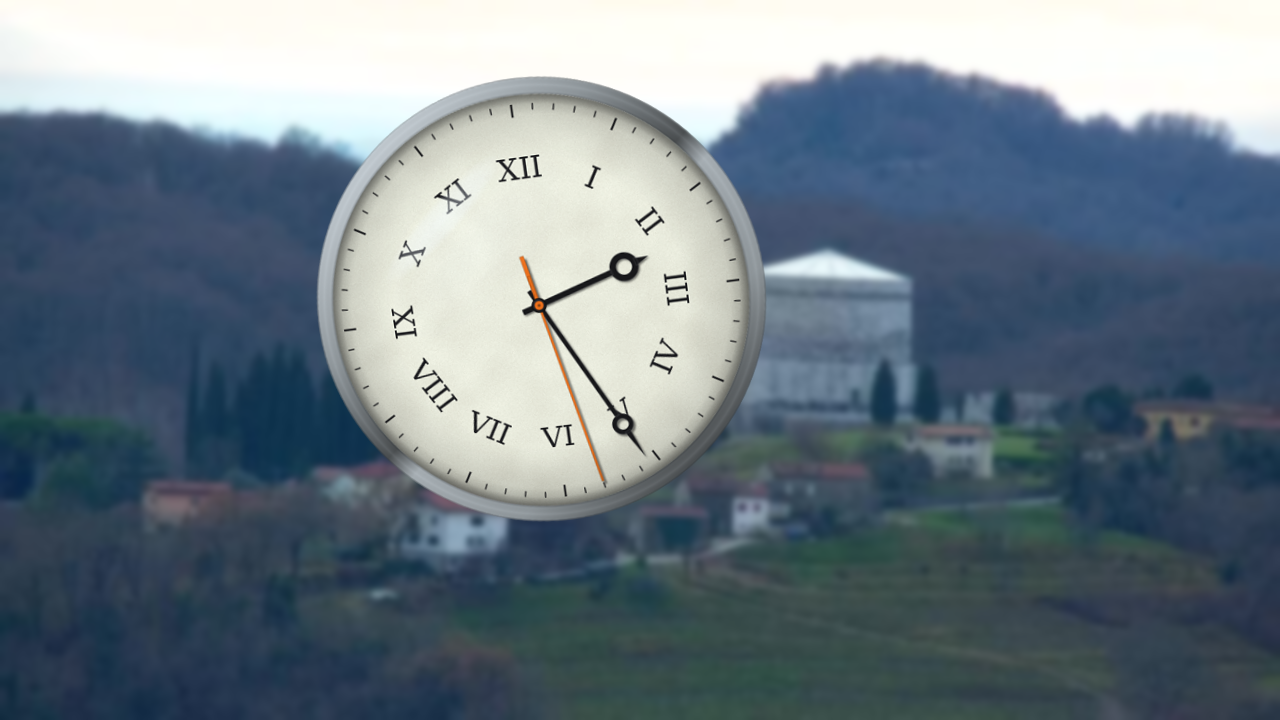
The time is 2,25,28
